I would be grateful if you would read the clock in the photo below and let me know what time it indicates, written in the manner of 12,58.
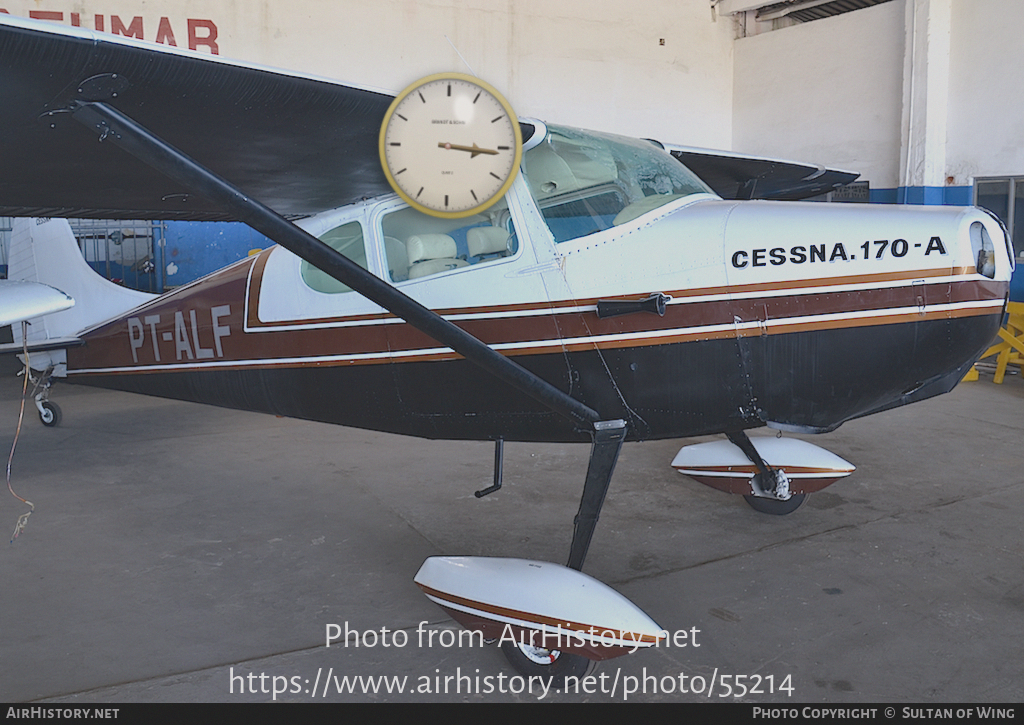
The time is 3,16
